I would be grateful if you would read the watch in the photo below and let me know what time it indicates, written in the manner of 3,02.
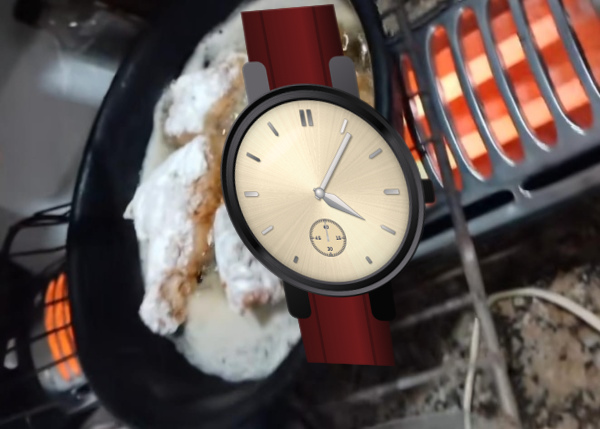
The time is 4,06
